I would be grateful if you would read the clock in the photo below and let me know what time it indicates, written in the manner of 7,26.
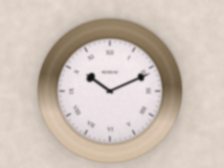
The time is 10,11
